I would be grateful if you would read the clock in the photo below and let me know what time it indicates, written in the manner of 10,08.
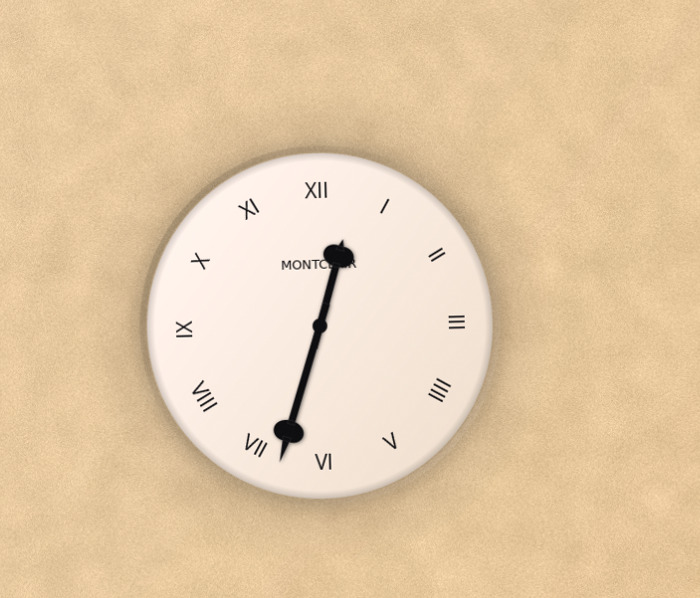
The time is 12,33
